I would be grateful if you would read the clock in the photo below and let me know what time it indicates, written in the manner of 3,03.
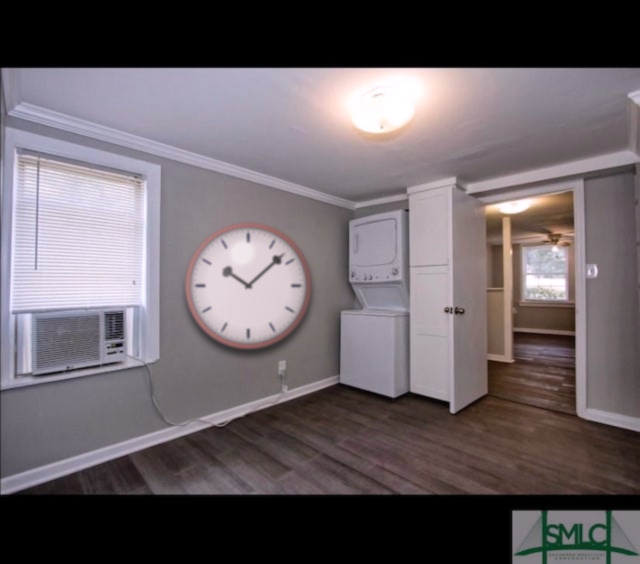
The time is 10,08
